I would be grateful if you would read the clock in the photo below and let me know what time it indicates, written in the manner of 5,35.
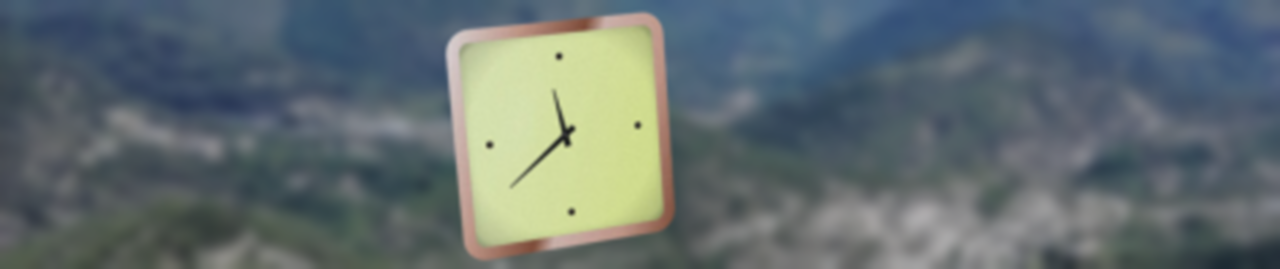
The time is 11,39
